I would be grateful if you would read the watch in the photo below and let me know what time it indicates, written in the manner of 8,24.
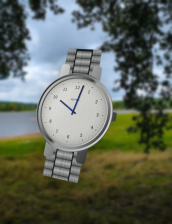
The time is 10,02
